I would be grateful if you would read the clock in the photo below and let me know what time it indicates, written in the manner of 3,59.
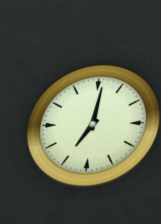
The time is 7,01
